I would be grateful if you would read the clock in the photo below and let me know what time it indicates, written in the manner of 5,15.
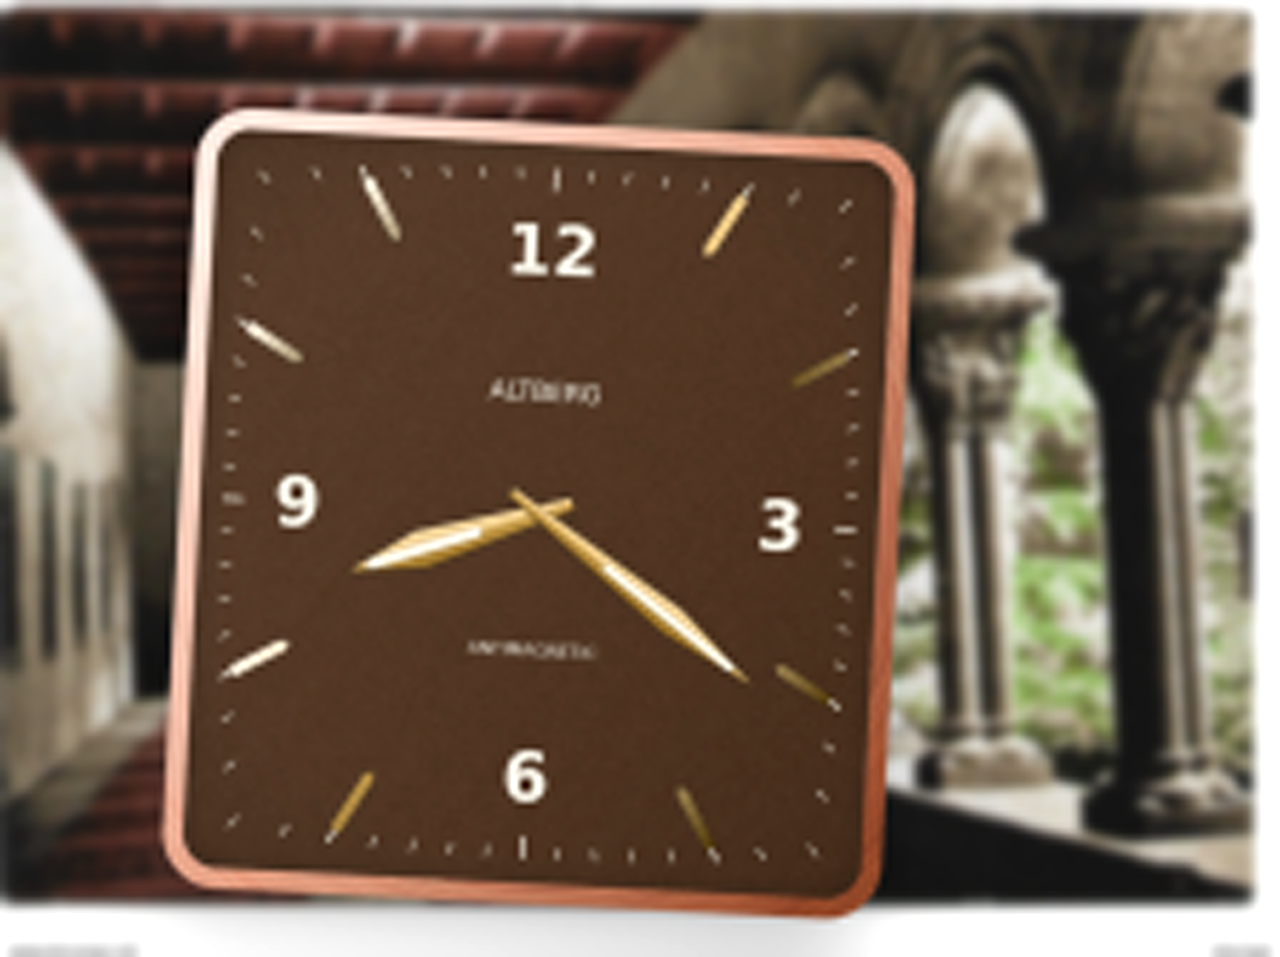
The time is 8,21
